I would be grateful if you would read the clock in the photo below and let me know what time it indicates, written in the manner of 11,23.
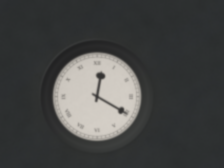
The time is 12,20
